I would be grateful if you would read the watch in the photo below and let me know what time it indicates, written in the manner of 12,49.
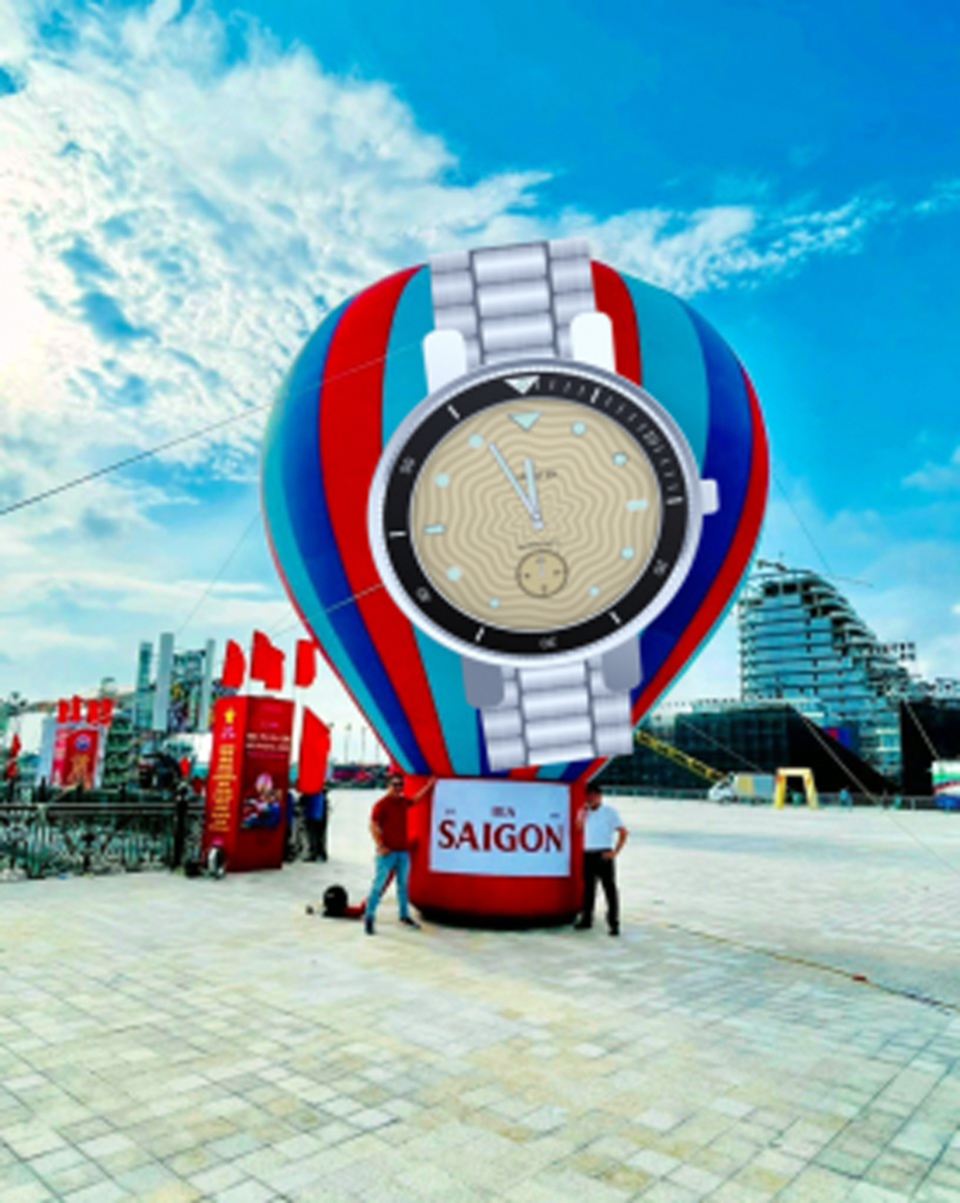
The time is 11,56
